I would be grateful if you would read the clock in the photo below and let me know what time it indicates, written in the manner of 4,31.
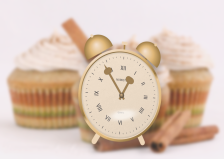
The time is 12,54
